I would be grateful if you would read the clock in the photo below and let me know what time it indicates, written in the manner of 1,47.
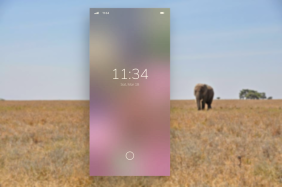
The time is 11,34
